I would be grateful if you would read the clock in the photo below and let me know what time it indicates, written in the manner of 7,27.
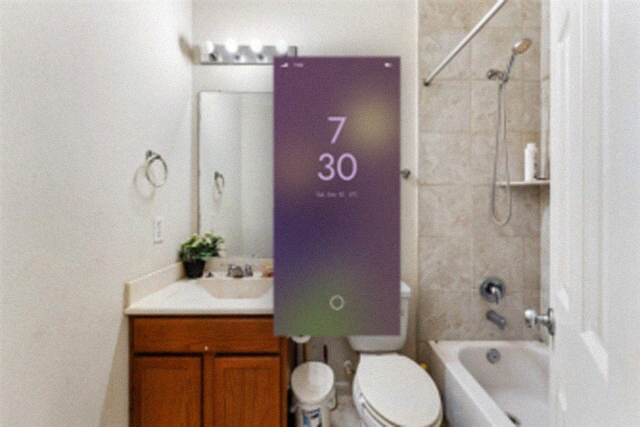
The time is 7,30
